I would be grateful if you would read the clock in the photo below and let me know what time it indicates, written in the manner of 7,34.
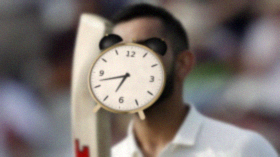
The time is 6,42
